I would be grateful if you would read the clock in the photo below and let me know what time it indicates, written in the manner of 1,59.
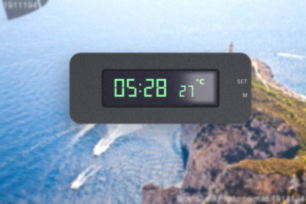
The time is 5,28
